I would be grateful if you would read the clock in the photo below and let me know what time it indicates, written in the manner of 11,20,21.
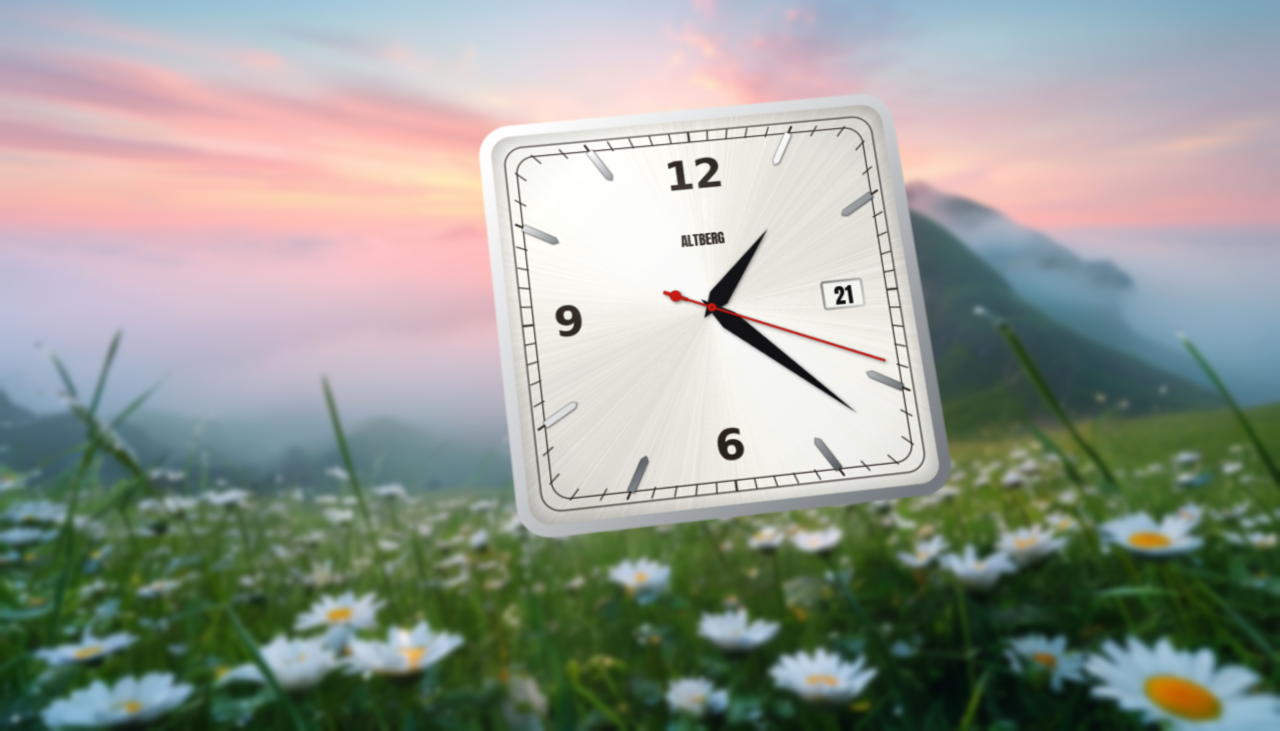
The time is 1,22,19
